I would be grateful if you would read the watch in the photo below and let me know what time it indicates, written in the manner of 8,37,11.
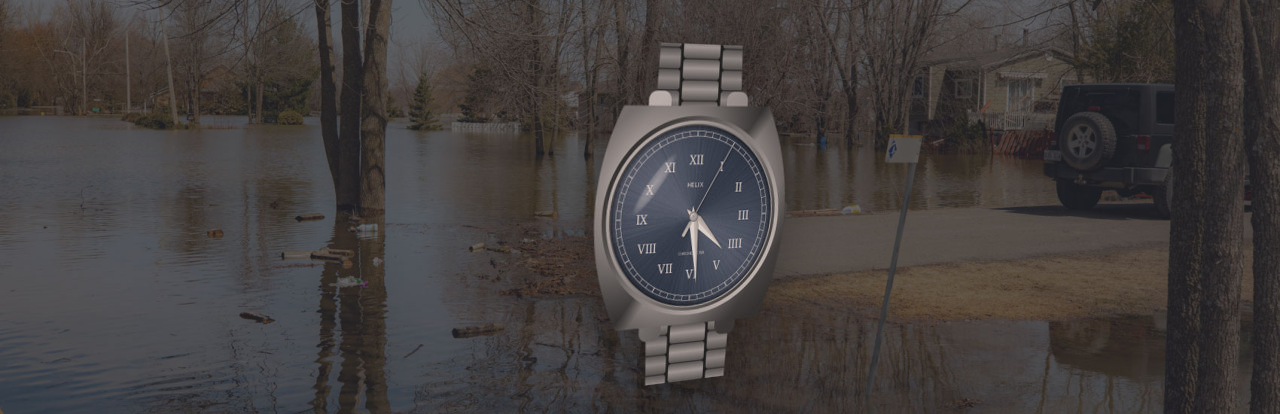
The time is 4,29,05
